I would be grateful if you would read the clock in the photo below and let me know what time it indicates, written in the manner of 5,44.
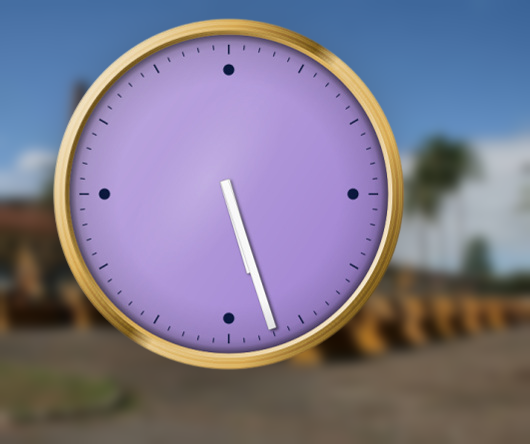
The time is 5,27
